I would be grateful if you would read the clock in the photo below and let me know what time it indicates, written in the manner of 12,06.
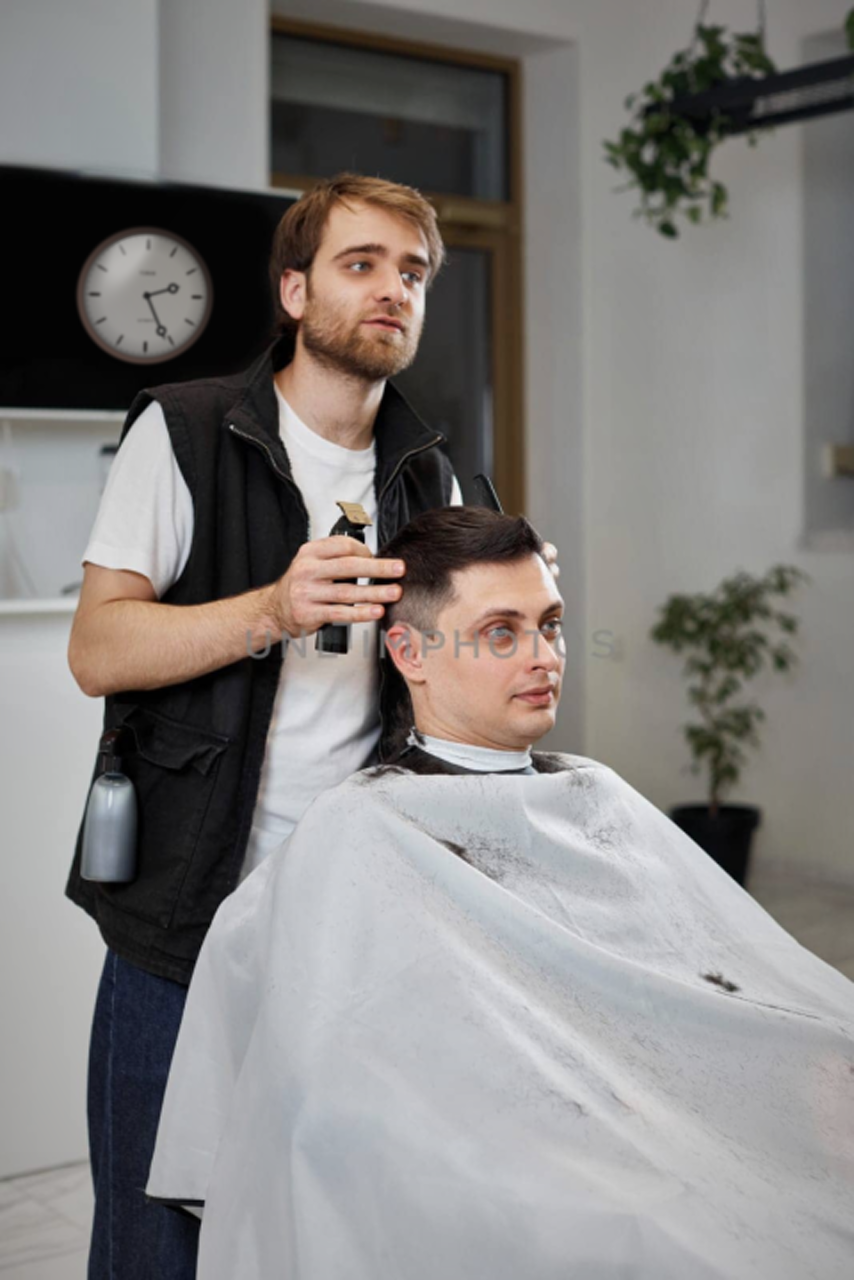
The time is 2,26
